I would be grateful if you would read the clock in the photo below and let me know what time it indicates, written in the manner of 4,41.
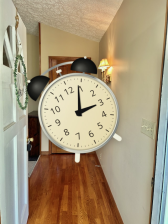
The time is 3,04
